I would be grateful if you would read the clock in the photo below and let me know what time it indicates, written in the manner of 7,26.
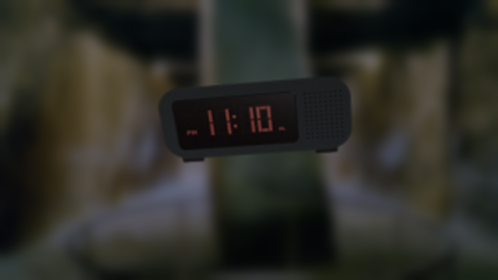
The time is 11,10
